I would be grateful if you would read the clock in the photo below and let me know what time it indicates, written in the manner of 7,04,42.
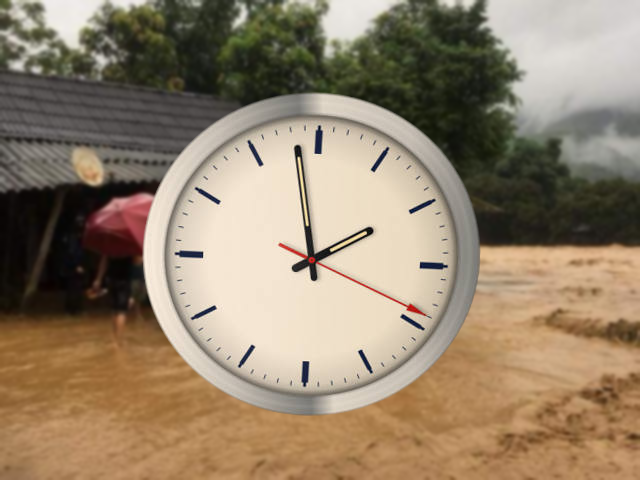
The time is 1,58,19
